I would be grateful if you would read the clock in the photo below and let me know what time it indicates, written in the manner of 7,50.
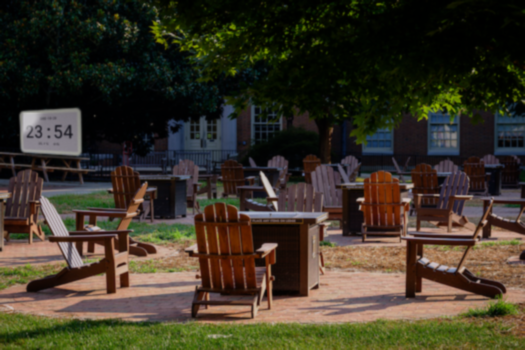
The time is 23,54
